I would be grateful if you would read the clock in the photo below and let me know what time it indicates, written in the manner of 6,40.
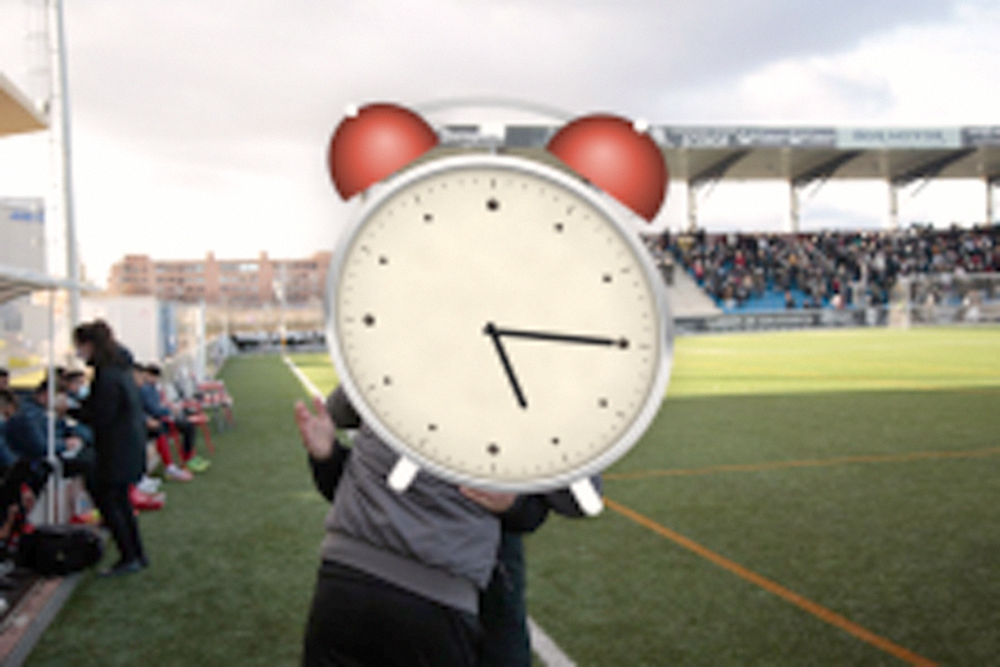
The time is 5,15
